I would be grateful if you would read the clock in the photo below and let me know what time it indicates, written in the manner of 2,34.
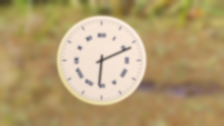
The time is 6,11
